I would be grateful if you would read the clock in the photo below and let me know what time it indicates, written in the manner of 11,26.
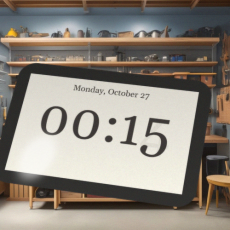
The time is 0,15
